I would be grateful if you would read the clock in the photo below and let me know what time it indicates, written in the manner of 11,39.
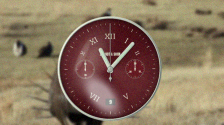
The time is 11,07
